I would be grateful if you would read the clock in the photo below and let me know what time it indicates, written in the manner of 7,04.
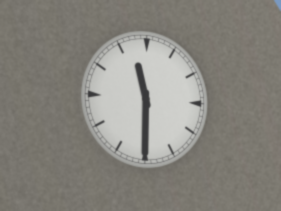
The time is 11,30
